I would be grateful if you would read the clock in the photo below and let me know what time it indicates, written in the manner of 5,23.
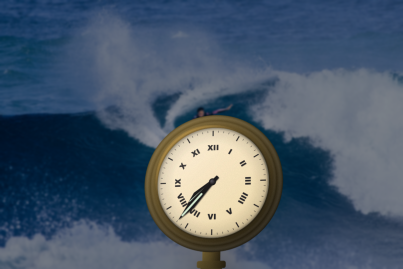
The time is 7,37
